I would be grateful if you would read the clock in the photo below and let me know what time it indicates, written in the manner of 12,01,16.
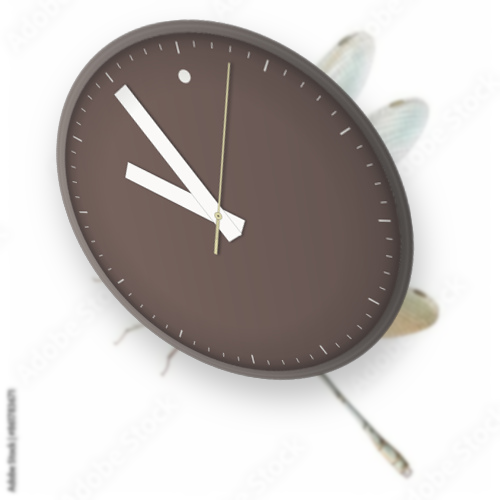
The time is 9,55,03
